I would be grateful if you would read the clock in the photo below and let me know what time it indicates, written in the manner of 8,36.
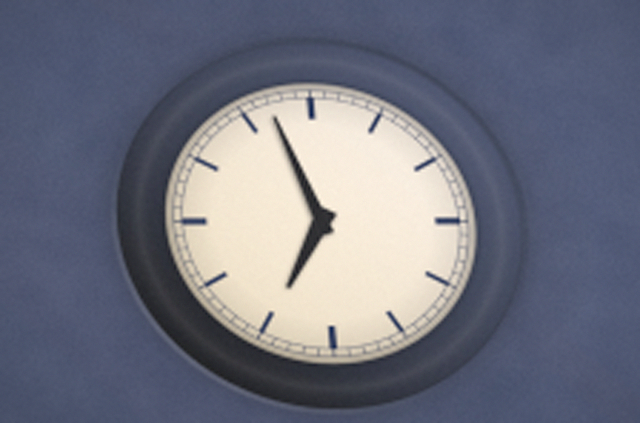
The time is 6,57
